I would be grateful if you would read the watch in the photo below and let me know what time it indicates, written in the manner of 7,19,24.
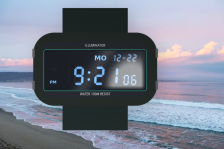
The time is 9,21,06
